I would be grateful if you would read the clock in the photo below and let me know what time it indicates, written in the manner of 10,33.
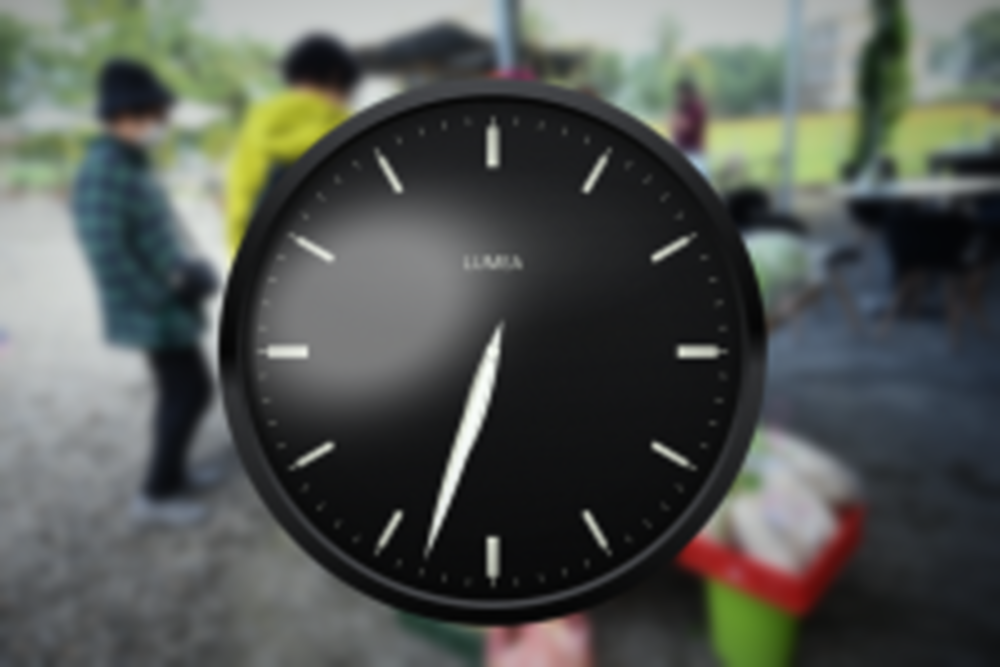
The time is 6,33
